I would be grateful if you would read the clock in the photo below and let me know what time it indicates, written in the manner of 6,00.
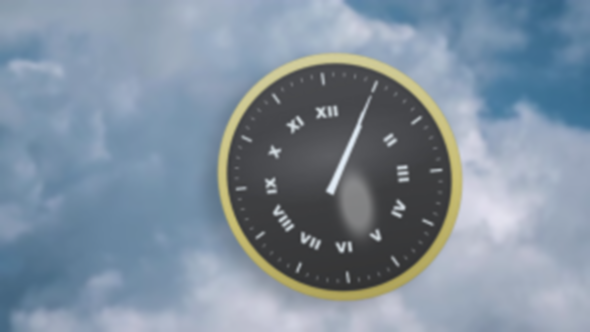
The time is 1,05
